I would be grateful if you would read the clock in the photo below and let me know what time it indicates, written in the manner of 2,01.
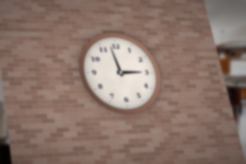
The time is 2,58
